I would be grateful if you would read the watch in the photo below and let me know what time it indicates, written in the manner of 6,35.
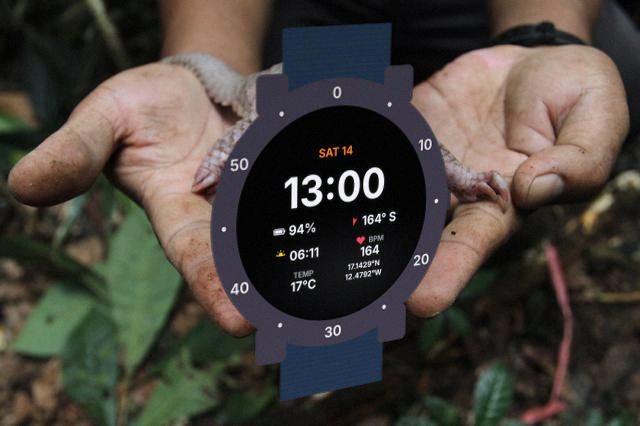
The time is 13,00
